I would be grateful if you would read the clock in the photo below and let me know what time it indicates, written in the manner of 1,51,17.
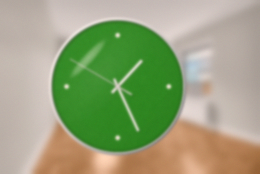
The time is 1,25,50
